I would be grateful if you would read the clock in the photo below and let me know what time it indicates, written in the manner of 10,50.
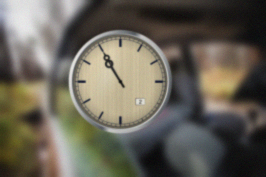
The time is 10,55
